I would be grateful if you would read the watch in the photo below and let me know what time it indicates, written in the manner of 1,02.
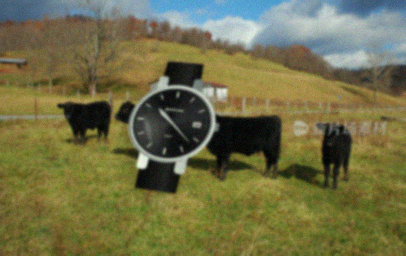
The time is 10,22
